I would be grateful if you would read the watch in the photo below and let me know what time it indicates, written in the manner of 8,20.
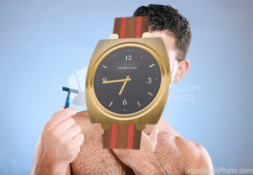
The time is 6,44
